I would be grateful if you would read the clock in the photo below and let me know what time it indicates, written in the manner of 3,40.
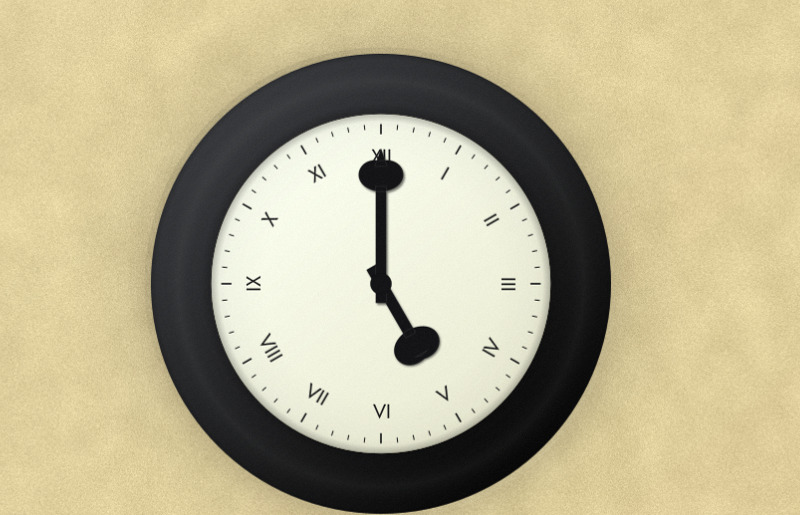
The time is 5,00
